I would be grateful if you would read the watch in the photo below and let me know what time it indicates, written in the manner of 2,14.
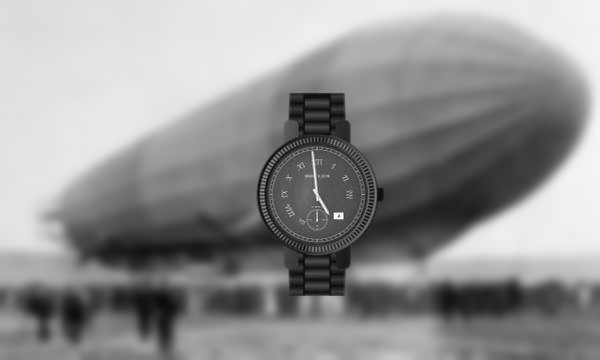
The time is 4,59
